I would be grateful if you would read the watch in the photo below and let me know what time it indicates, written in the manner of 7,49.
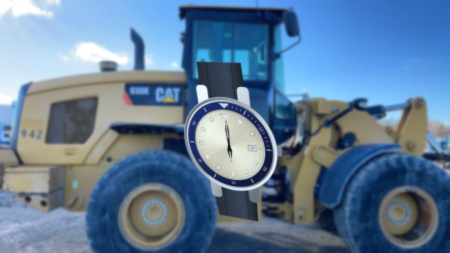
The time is 6,00
